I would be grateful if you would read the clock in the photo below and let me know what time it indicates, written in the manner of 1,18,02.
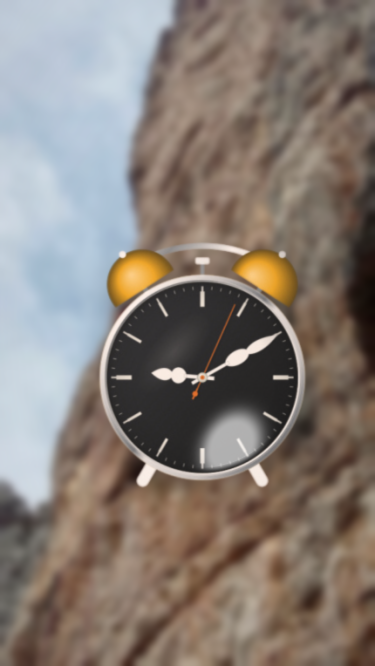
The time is 9,10,04
